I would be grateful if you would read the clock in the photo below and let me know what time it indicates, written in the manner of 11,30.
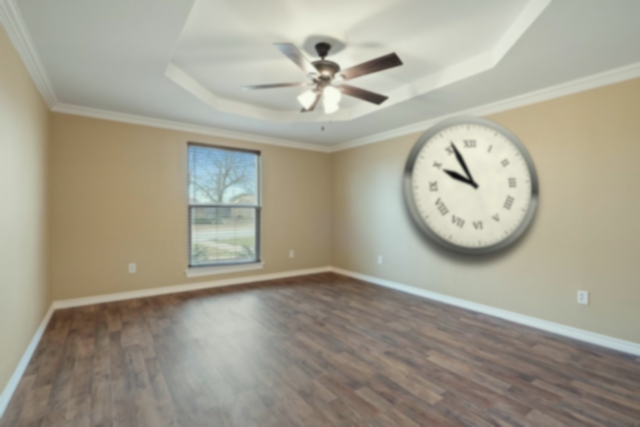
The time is 9,56
